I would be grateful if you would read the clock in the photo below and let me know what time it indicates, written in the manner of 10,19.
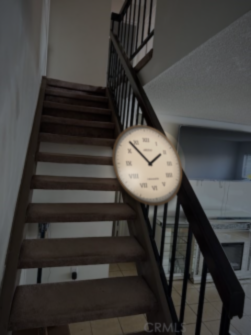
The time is 1,53
